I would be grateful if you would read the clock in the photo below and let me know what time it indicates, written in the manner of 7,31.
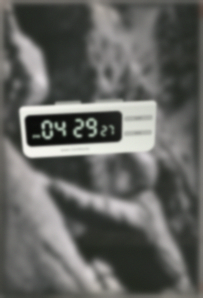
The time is 4,29
